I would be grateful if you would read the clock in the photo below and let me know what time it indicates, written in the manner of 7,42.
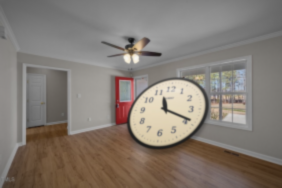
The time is 11,19
